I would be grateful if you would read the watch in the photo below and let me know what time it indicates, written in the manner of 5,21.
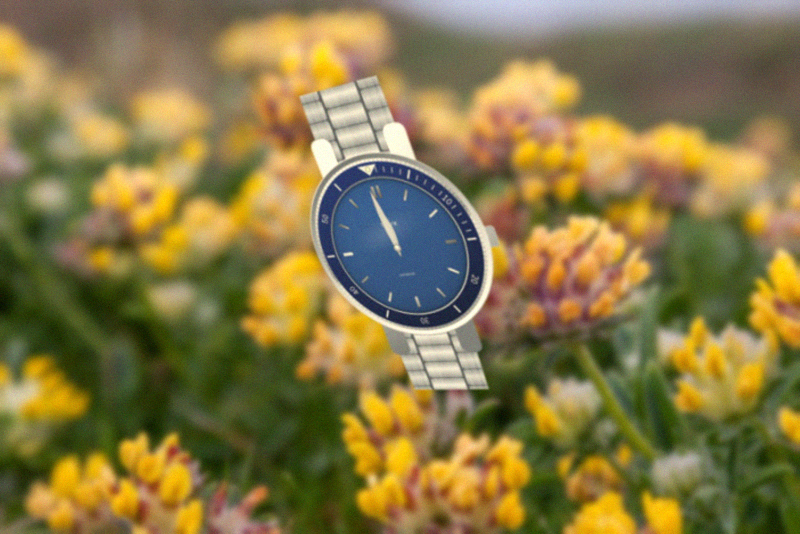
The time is 11,59
